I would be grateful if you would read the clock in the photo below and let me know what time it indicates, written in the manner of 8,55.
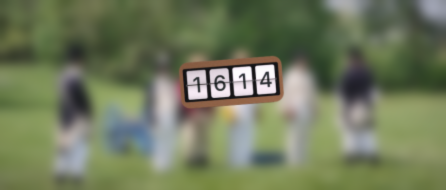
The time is 16,14
